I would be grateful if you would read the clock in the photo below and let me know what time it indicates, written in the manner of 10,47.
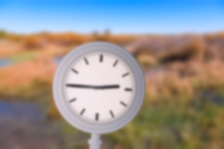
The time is 2,45
